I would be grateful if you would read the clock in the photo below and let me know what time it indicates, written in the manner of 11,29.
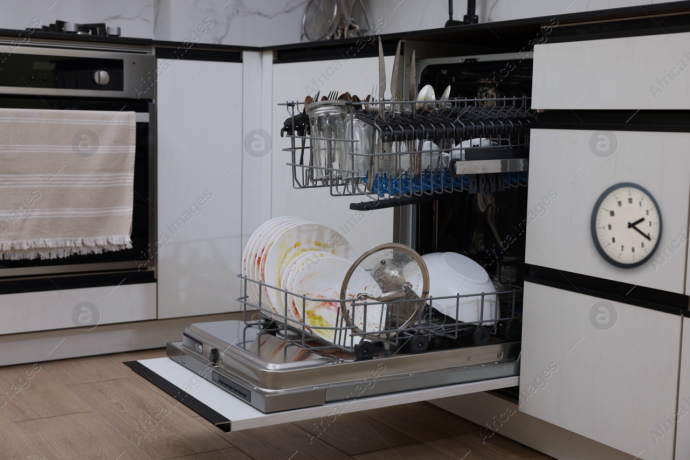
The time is 2,21
